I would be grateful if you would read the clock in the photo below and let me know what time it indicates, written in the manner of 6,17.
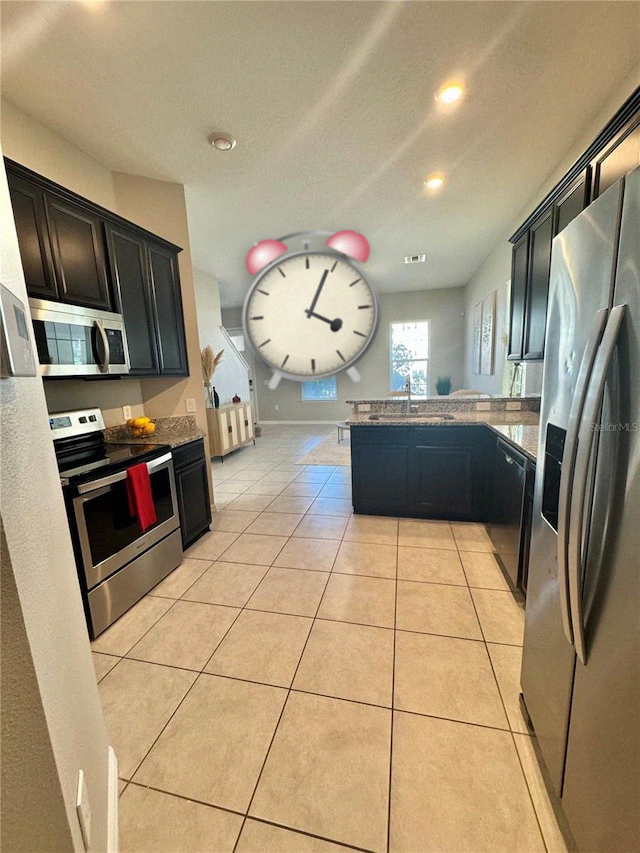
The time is 4,04
